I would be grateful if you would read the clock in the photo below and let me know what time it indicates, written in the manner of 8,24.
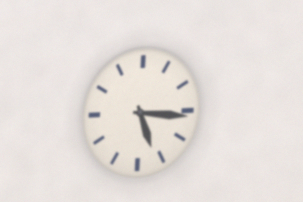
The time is 5,16
